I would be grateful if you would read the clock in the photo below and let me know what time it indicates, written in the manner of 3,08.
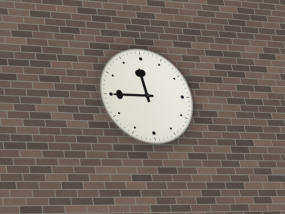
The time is 11,45
